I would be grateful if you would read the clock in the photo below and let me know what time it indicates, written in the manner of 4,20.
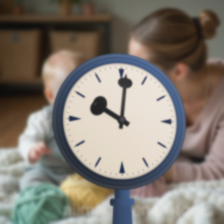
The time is 10,01
